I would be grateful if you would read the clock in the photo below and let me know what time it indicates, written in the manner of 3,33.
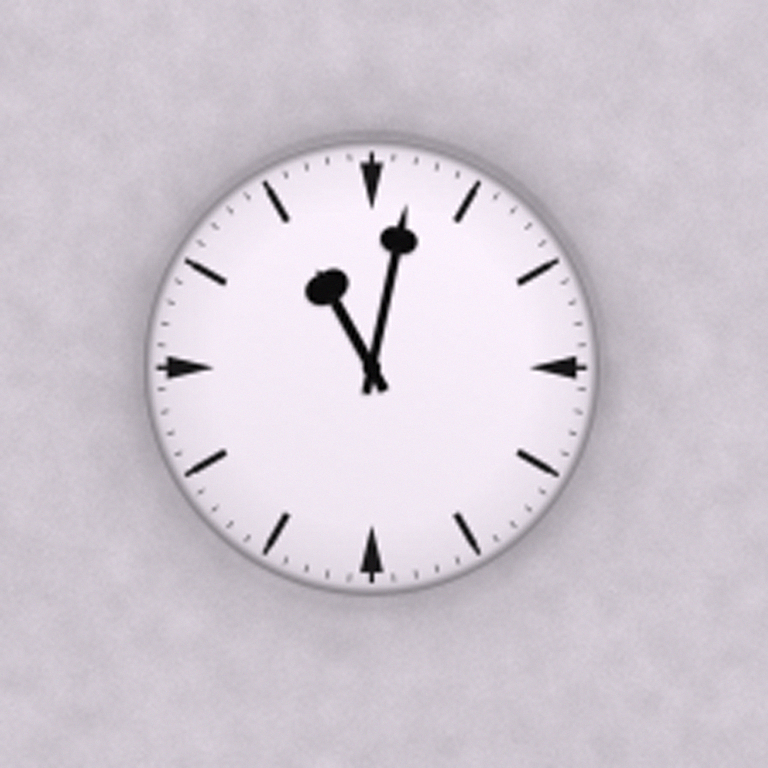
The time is 11,02
